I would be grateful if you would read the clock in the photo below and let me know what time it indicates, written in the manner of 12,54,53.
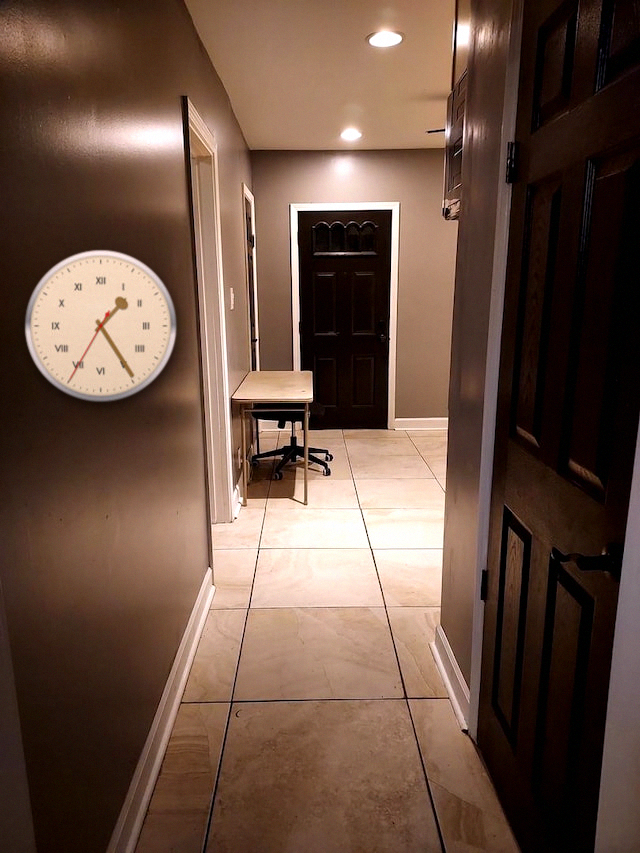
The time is 1,24,35
